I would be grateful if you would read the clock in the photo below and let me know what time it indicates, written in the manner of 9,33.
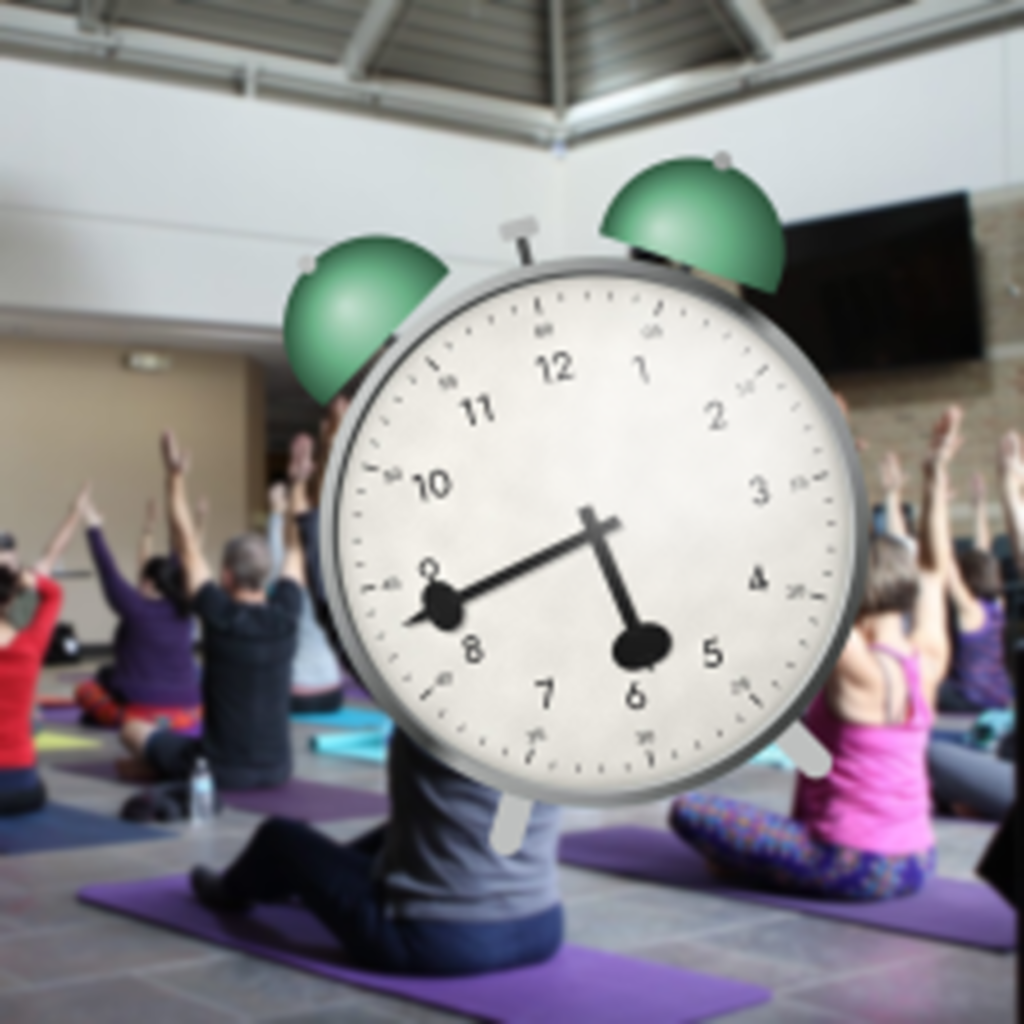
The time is 5,43
